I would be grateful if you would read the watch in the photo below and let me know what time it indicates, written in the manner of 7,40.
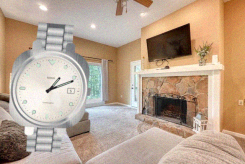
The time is 1,11
